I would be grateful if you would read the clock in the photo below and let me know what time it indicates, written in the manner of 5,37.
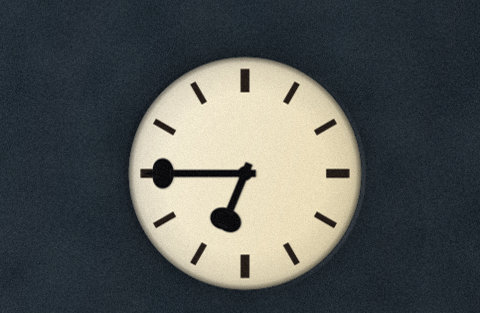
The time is 6,45
